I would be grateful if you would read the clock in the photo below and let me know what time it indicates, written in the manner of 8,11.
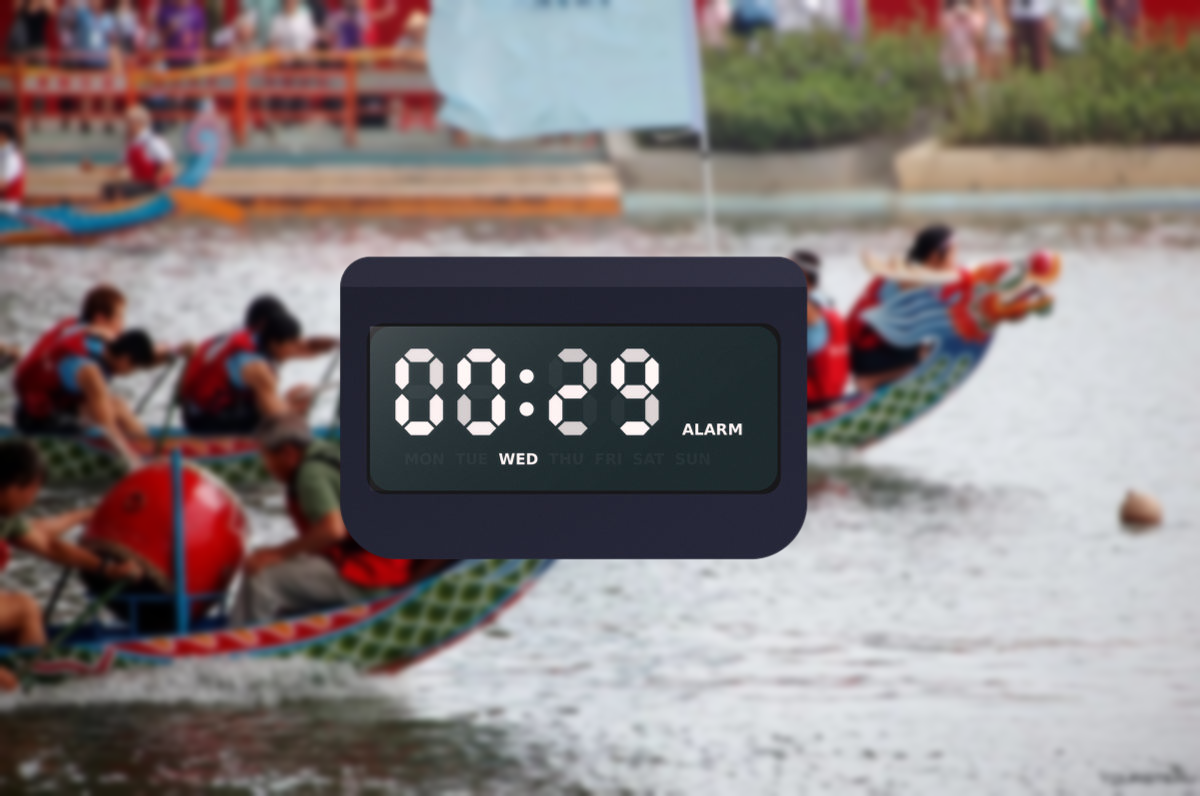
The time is 0,29
